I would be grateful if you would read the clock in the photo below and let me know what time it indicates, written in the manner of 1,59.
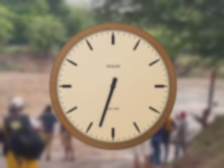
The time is 6,33
